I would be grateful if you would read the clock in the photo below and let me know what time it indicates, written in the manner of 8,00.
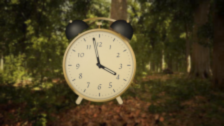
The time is 3,58
